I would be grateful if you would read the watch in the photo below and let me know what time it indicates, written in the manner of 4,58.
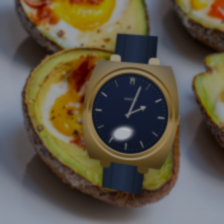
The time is 2,03
